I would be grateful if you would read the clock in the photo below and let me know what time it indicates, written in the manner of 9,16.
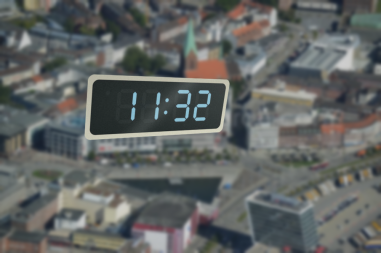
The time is 11,32
